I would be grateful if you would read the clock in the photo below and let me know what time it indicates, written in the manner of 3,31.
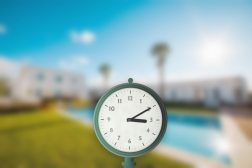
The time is 3,10
